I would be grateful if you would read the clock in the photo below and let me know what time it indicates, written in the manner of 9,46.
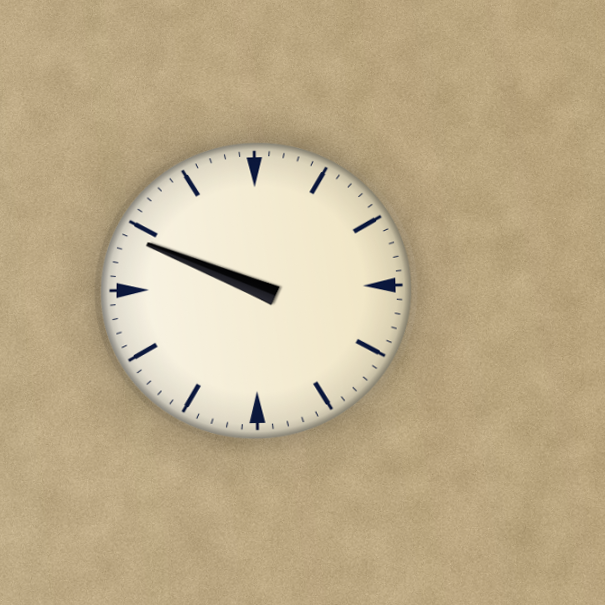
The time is 9,49
